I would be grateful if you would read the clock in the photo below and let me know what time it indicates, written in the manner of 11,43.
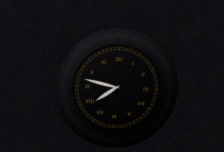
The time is 7,47
